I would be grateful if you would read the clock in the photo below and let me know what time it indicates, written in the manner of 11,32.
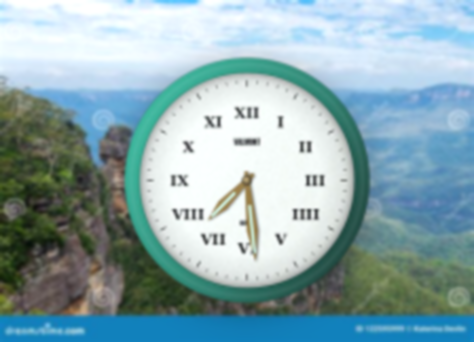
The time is 7,29
